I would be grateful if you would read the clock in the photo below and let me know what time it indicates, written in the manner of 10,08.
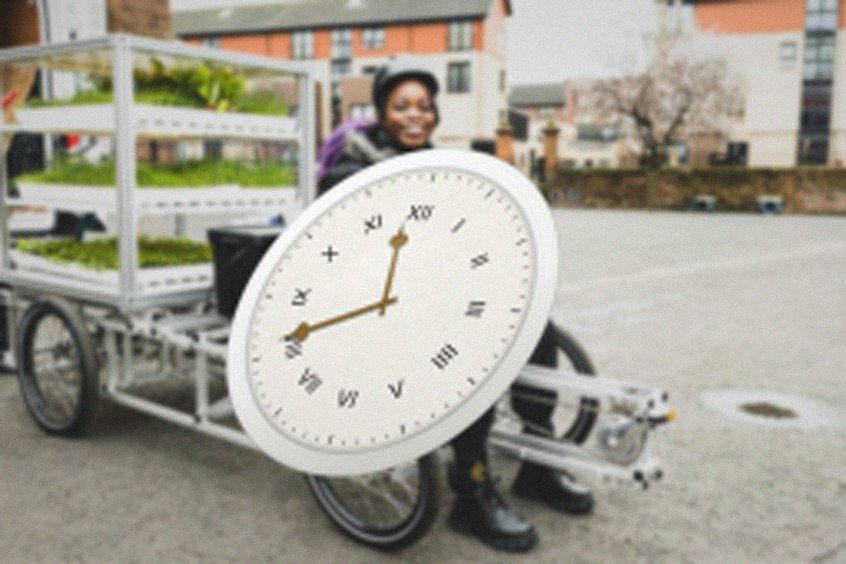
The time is 11,41
